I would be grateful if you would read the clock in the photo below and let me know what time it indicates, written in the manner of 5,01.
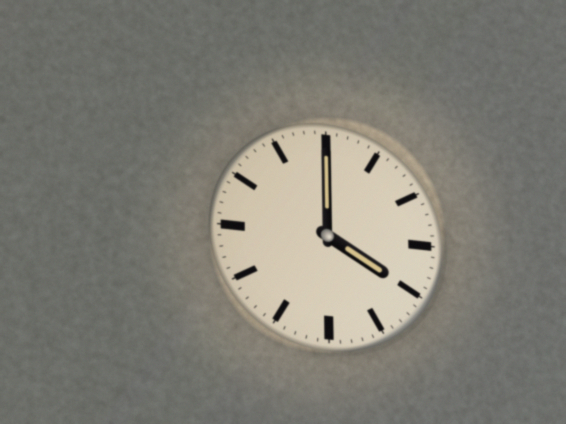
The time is 4,00
